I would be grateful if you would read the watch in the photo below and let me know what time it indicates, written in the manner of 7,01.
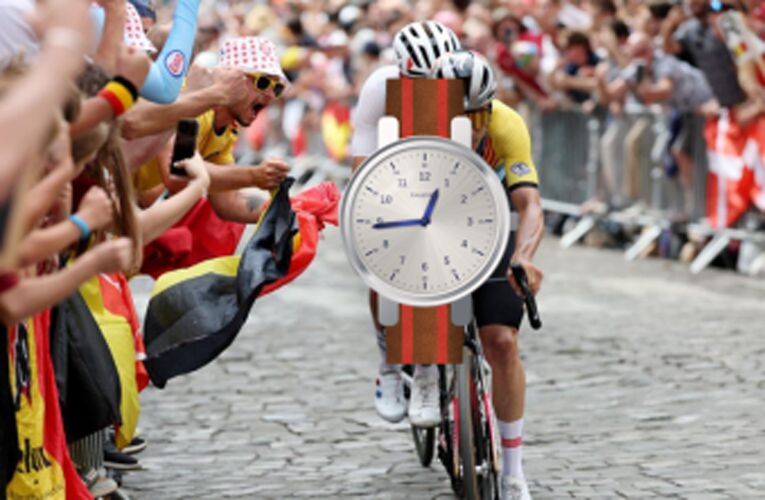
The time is 12,44
